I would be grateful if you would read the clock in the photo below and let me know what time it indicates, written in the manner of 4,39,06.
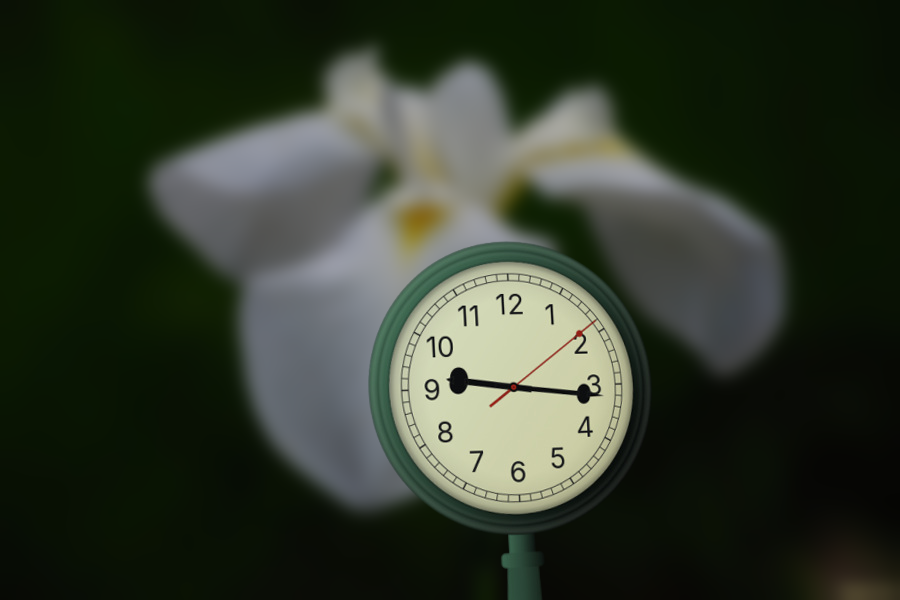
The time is 9,16,09
